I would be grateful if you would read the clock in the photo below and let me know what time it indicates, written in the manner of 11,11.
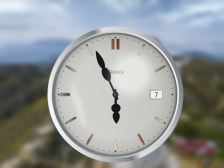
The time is 5,56
